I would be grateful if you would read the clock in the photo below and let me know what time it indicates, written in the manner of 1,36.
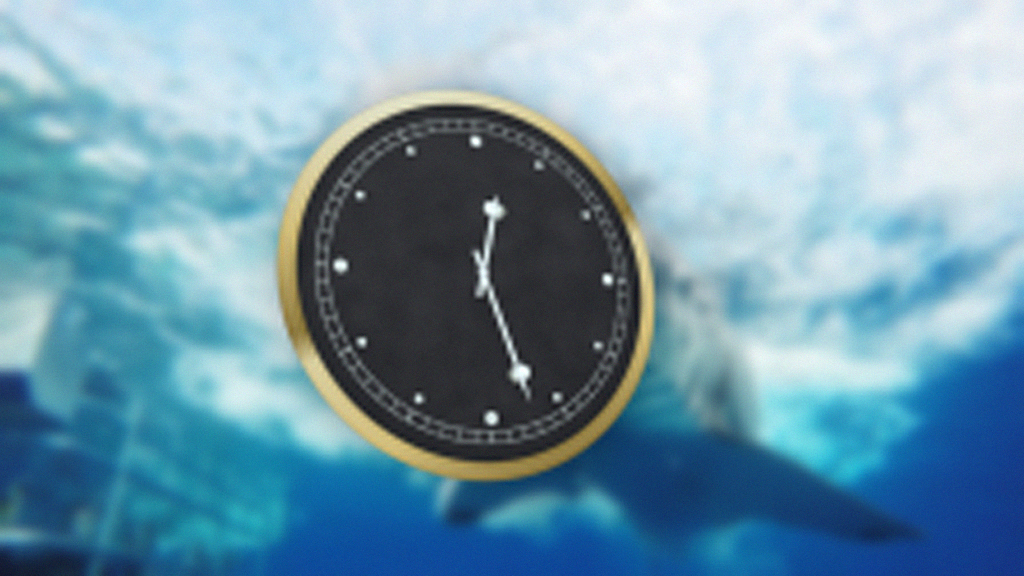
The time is 12,27
